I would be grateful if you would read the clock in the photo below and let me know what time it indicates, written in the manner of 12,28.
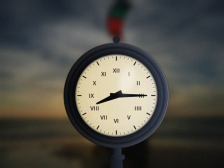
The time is 8,15
